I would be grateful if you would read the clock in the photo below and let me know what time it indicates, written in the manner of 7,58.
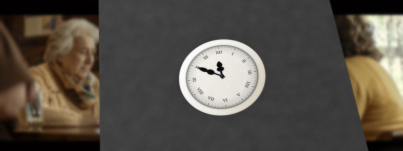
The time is 11,50
